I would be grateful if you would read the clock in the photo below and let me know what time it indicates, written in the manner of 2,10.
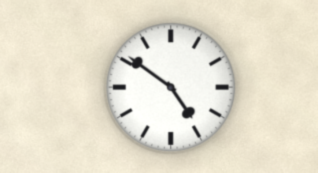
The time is 4,51
